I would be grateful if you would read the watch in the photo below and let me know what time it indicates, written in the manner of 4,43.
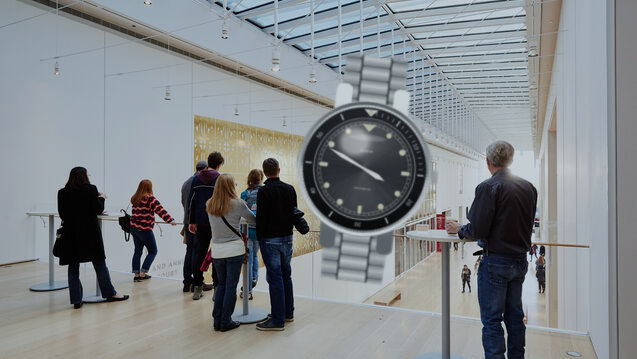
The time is 3,49
